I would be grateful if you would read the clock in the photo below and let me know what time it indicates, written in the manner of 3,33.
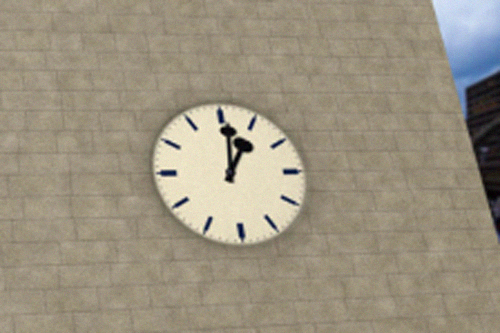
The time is 1,01
